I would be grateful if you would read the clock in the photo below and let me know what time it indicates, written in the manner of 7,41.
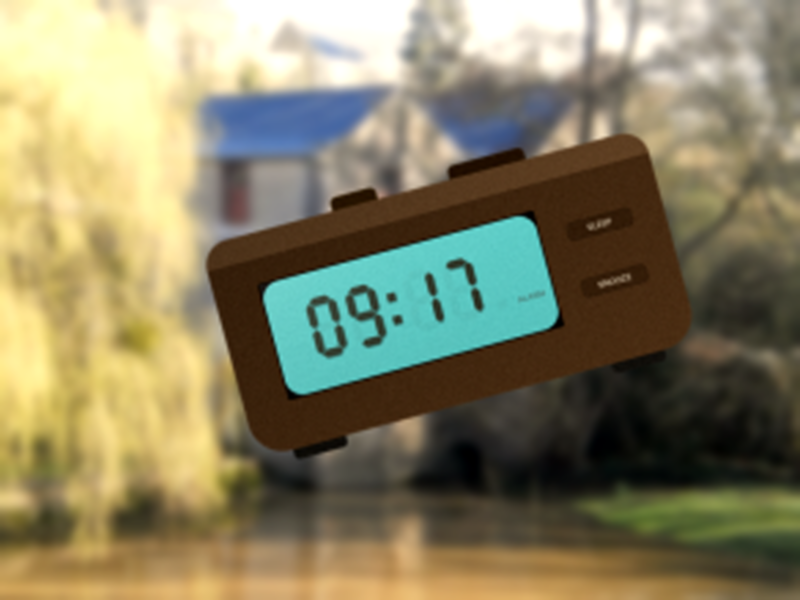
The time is 9,17
